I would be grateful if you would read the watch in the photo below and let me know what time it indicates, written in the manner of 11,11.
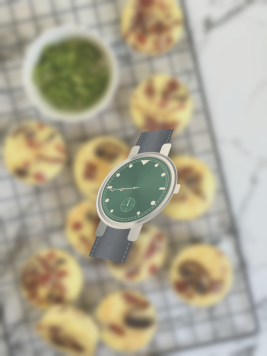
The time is 8,44
